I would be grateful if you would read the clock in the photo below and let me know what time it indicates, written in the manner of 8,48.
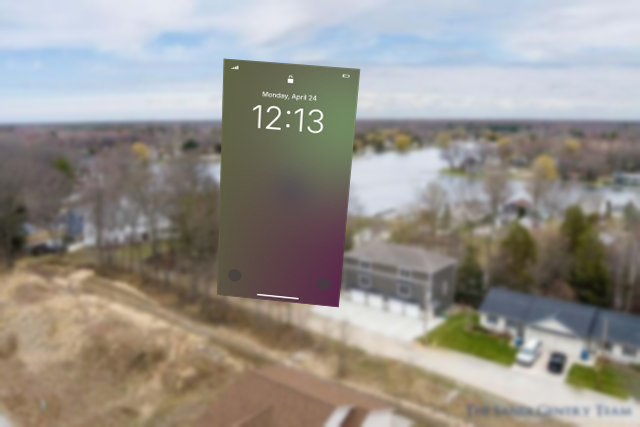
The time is 12,13
